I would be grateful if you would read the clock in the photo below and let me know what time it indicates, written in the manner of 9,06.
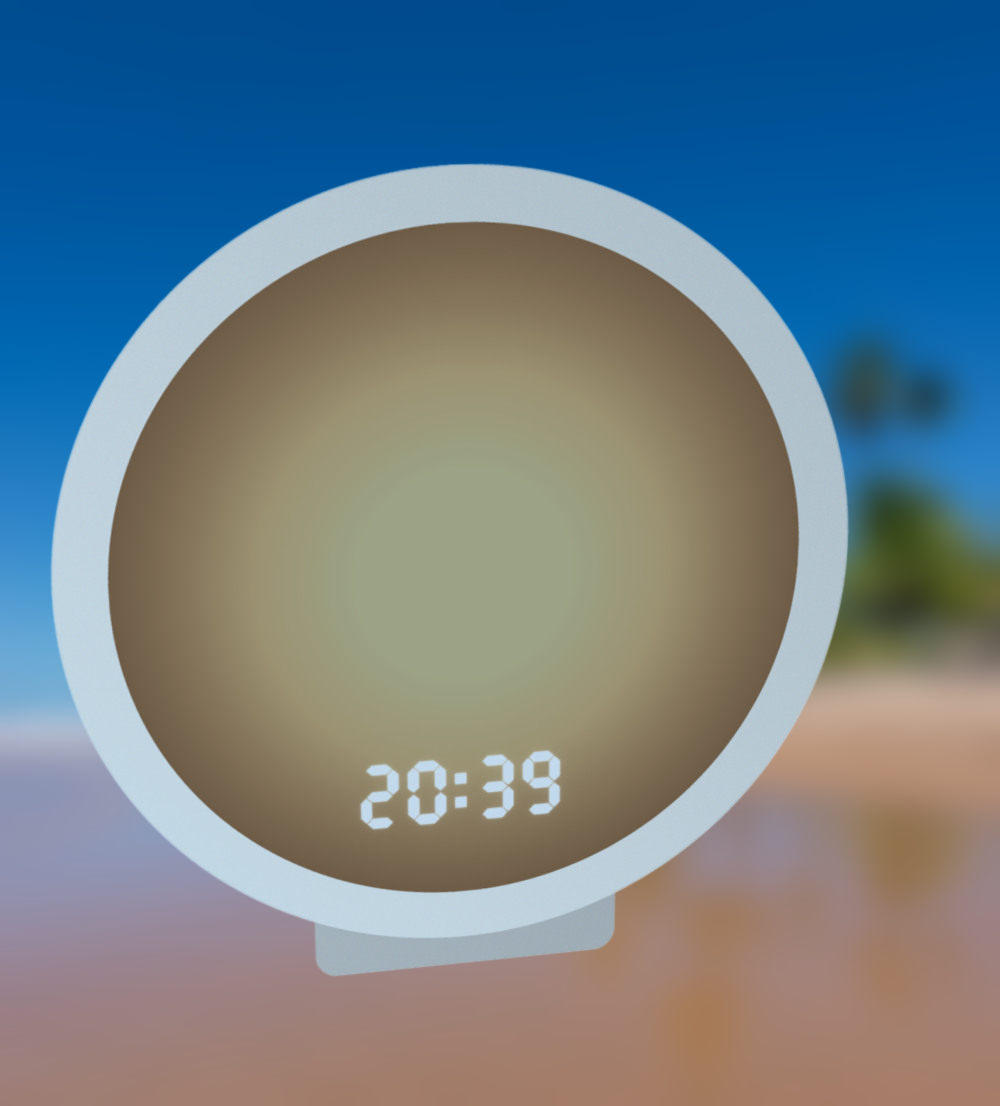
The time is 20,39
